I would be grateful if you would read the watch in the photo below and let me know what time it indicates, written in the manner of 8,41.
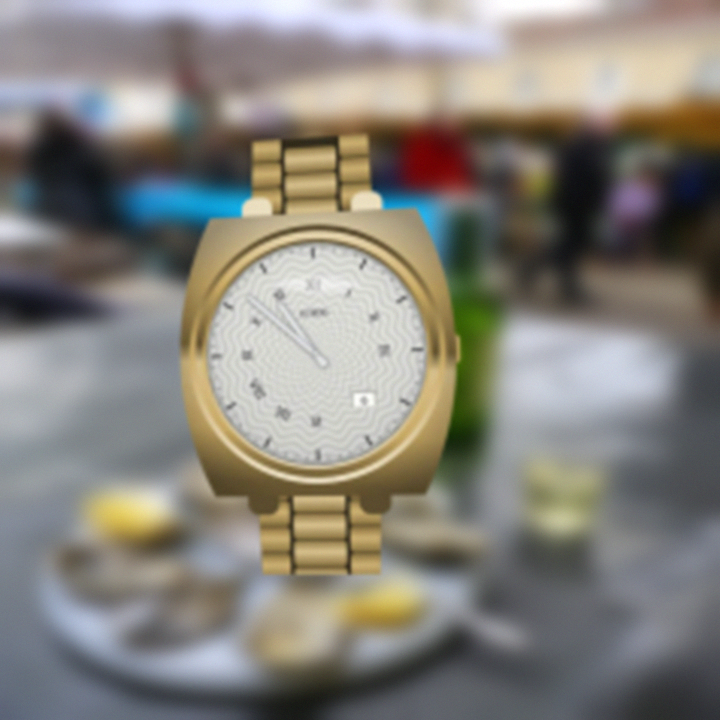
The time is 10,52
